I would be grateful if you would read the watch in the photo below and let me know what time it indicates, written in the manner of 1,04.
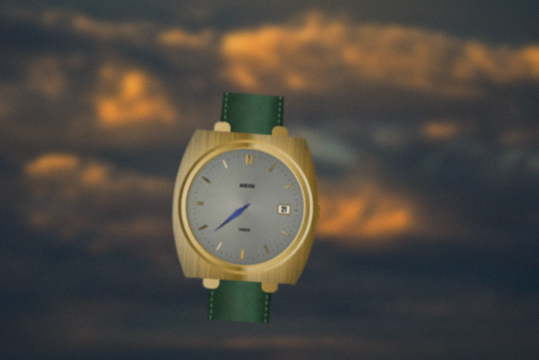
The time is 7,38
